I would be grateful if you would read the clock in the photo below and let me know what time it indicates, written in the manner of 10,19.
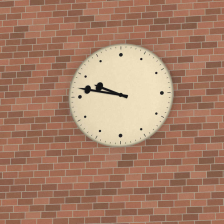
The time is 9,47
